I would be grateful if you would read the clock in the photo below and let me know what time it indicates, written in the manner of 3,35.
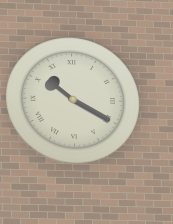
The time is 10,20
